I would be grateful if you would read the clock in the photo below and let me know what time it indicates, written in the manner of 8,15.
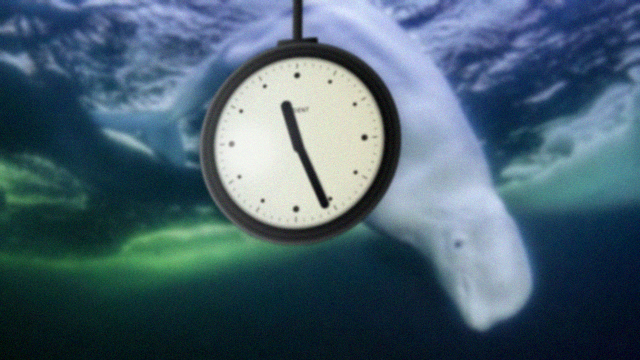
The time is 11,26
